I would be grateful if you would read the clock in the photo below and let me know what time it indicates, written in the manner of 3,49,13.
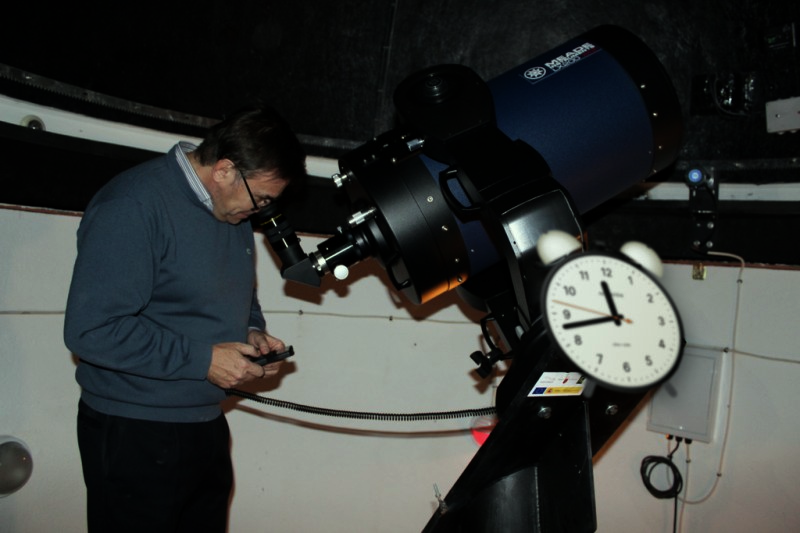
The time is 11,42,47
